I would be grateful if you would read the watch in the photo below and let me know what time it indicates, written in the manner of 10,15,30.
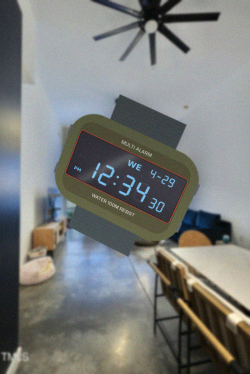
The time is 12,34,30
